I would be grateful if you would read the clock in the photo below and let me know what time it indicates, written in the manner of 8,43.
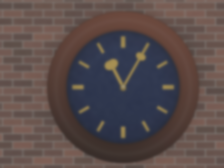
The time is 11,05
